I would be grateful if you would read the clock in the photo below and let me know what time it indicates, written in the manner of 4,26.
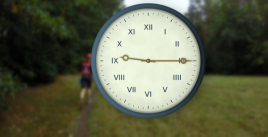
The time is 9,15
